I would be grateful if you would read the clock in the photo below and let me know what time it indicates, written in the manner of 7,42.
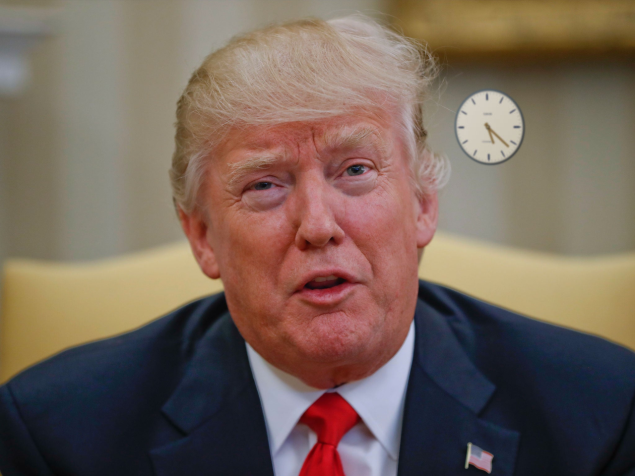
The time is 5,22
